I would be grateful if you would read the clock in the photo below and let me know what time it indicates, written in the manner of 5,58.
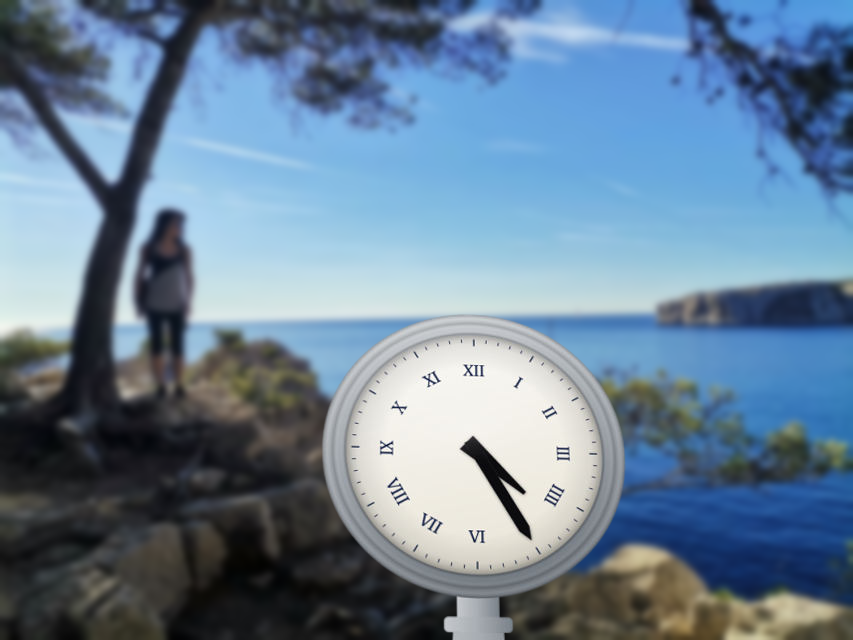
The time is 4,25
